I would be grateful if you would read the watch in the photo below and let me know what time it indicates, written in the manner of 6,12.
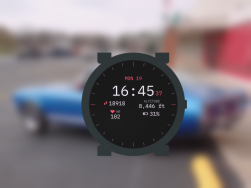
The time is 16,45
